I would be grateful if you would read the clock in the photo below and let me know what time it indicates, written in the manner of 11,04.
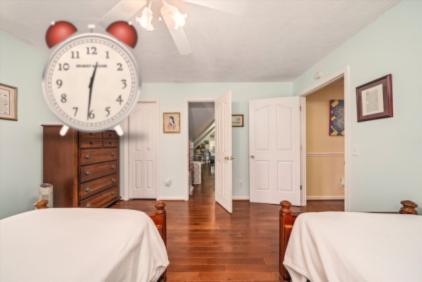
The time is 12,31
